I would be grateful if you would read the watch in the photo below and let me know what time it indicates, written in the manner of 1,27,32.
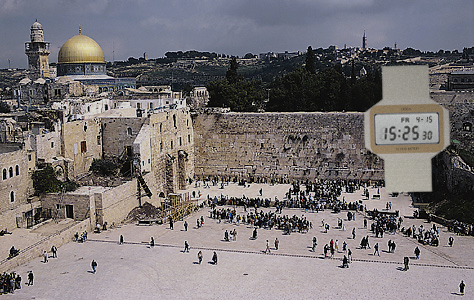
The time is 15,25,30
